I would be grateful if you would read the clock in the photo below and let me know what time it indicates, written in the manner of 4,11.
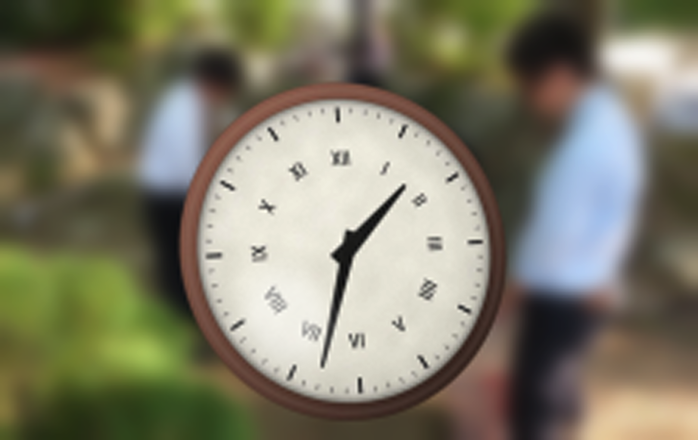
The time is 1,33
